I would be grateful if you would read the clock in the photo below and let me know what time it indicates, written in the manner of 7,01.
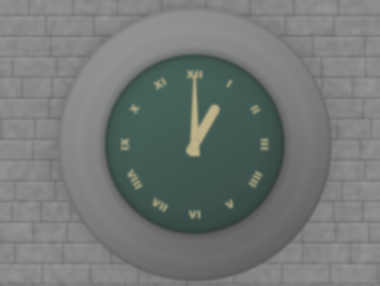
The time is 1,00
